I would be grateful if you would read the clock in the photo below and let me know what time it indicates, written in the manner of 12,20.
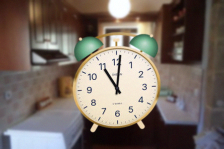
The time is 11,01
